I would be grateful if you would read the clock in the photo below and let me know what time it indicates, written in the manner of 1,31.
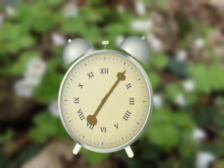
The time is 7,06
